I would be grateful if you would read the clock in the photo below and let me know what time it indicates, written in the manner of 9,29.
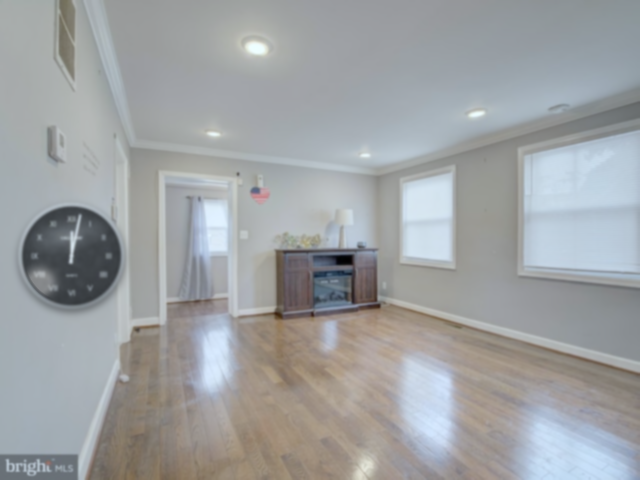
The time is 12,02
